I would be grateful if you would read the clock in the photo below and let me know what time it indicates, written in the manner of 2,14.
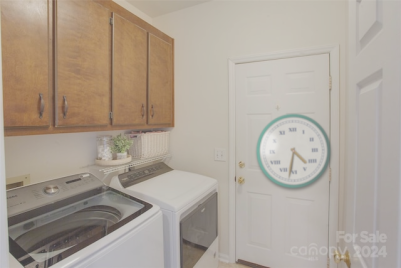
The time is 4,32
